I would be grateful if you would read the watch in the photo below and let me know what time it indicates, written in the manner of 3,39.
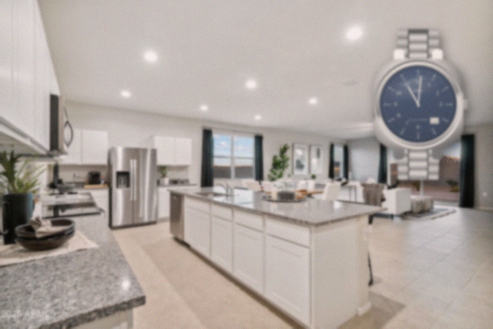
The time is 11,01
